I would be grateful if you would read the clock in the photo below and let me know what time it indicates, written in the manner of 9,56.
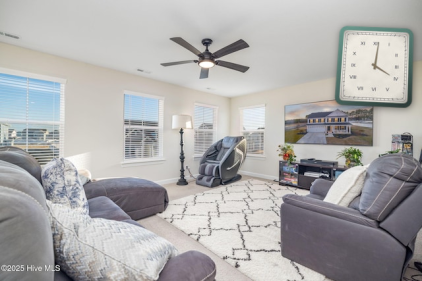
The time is 4,01
